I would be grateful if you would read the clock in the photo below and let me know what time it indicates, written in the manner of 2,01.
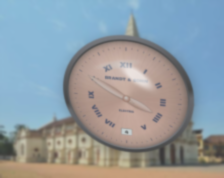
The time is 3,50
